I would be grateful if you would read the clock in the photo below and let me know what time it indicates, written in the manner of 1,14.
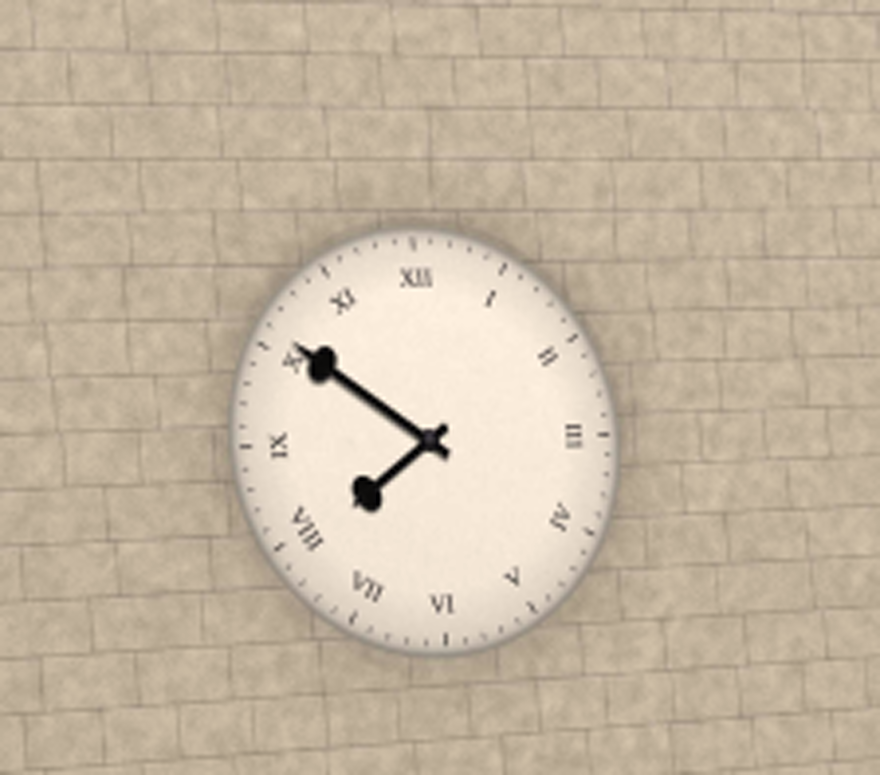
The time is 7,51
